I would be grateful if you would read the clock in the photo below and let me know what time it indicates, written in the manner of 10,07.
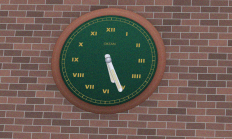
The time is 5,26
